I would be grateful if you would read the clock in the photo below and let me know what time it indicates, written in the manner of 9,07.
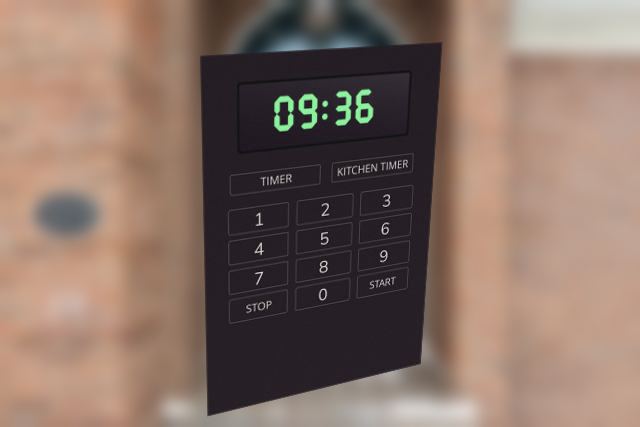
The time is 9,36
